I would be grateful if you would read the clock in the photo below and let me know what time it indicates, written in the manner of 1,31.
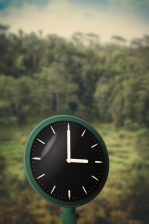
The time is 3,00
